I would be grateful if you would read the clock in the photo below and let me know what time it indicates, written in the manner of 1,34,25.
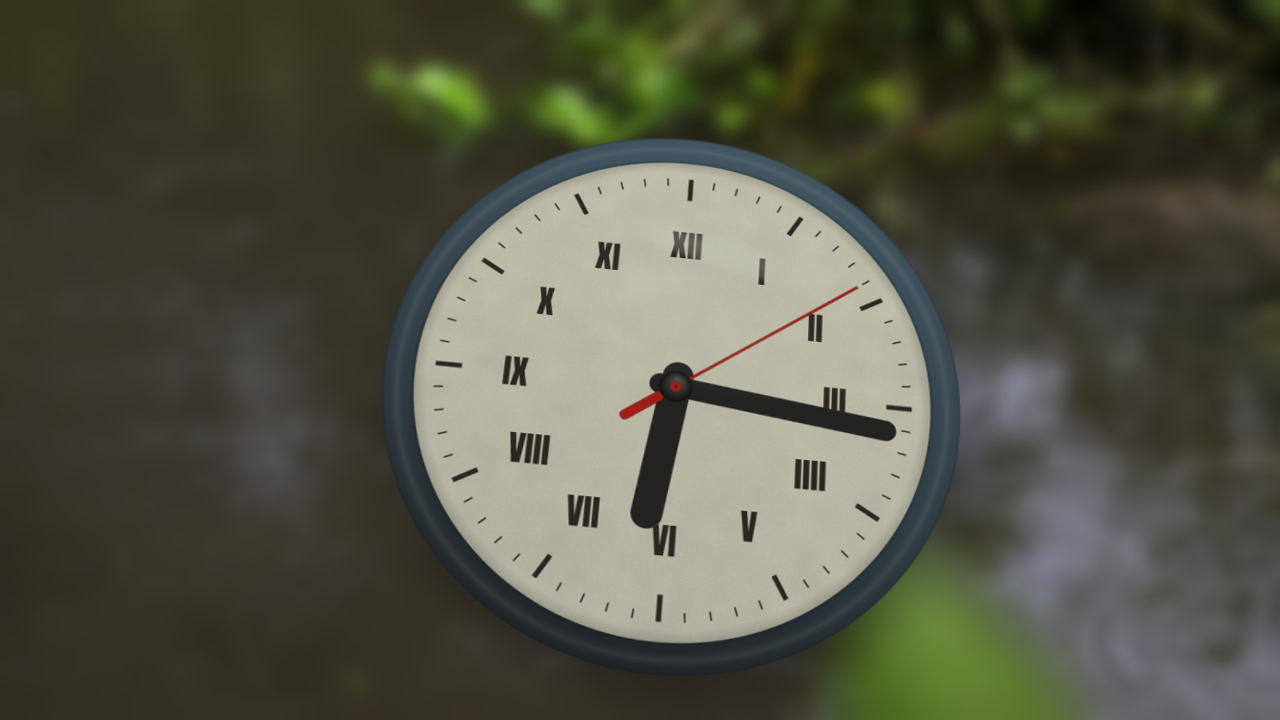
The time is 6,16,09
